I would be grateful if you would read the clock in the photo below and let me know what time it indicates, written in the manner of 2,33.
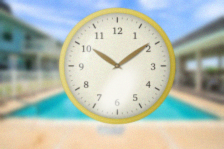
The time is 10,09
